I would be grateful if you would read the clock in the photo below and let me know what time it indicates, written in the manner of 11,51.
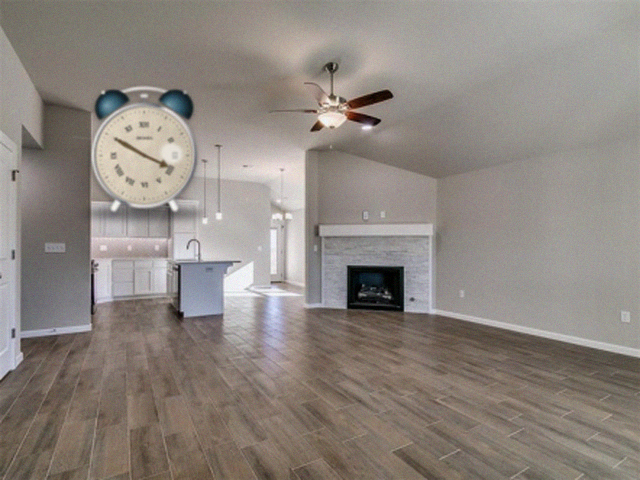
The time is 3,50
